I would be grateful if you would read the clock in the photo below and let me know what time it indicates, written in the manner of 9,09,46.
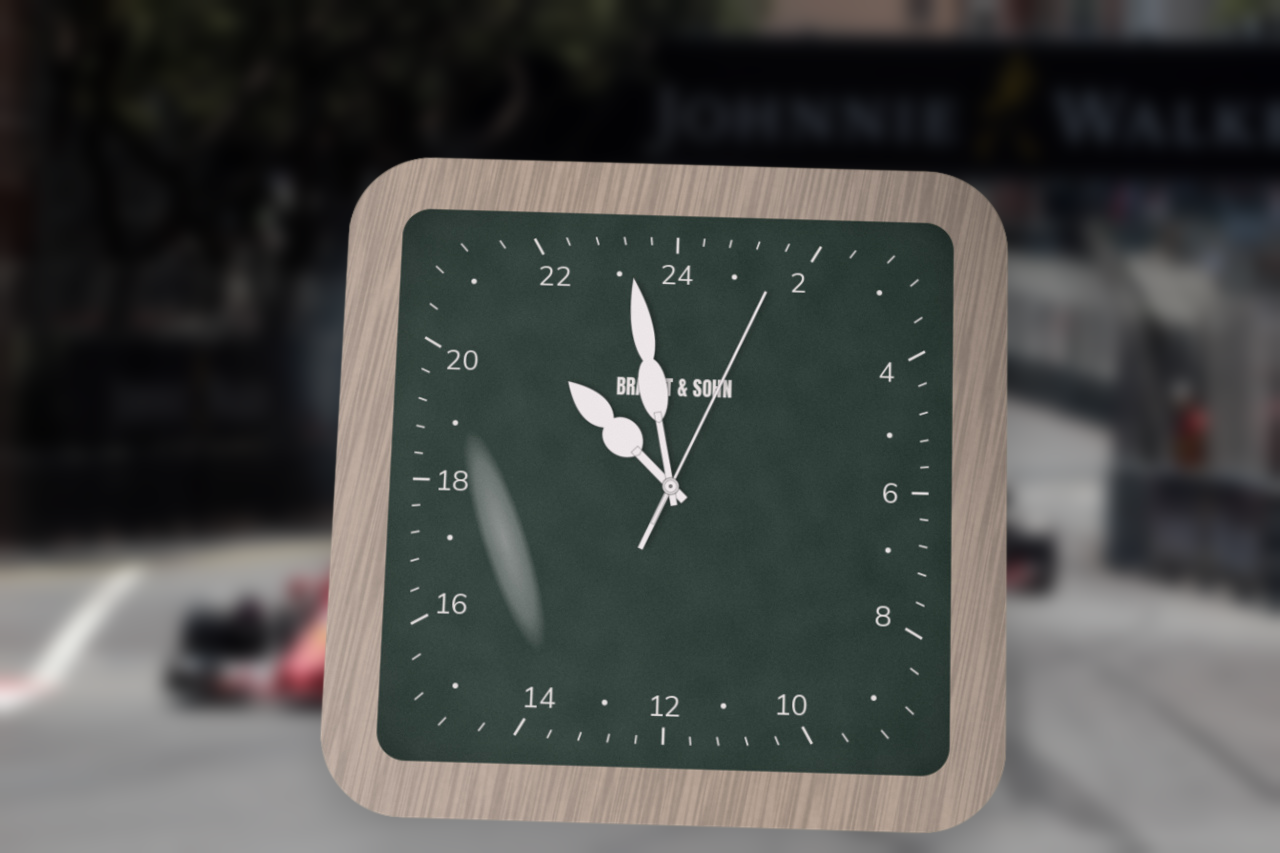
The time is 20,58,04
